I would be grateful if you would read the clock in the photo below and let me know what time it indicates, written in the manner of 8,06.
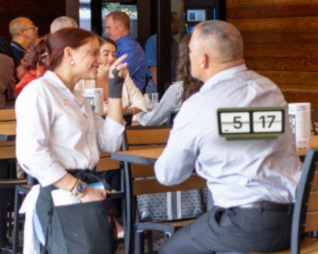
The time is 5,17
